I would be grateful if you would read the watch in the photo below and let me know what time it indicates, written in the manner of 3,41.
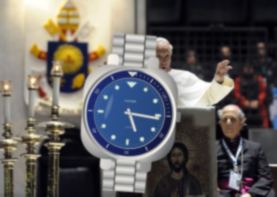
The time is 5,16
